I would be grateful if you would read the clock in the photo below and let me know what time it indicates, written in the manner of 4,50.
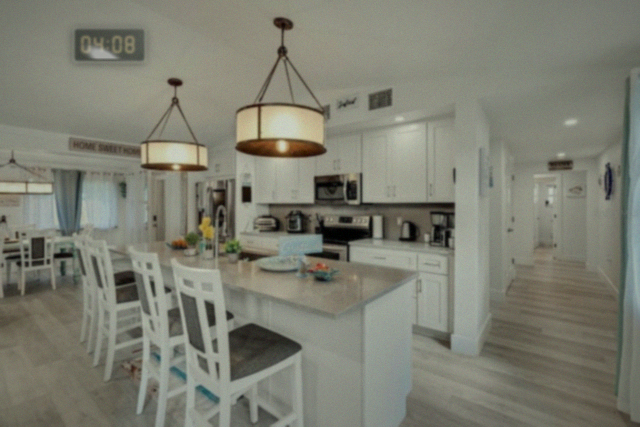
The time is 4,08
